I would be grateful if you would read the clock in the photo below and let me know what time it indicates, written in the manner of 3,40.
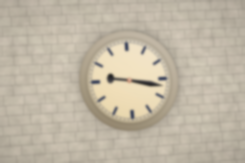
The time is 9,17
